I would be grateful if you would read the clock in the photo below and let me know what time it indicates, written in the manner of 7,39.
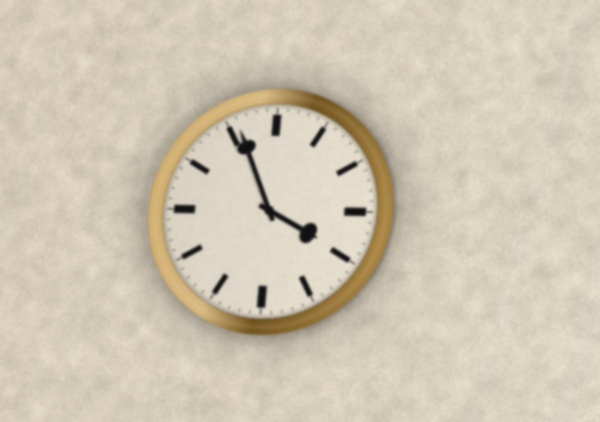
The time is 3,56
